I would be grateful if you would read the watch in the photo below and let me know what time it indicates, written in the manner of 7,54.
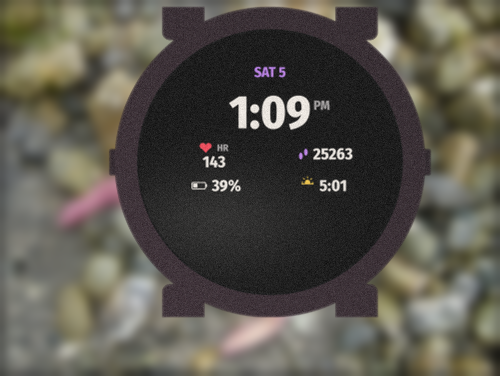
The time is 1,09
